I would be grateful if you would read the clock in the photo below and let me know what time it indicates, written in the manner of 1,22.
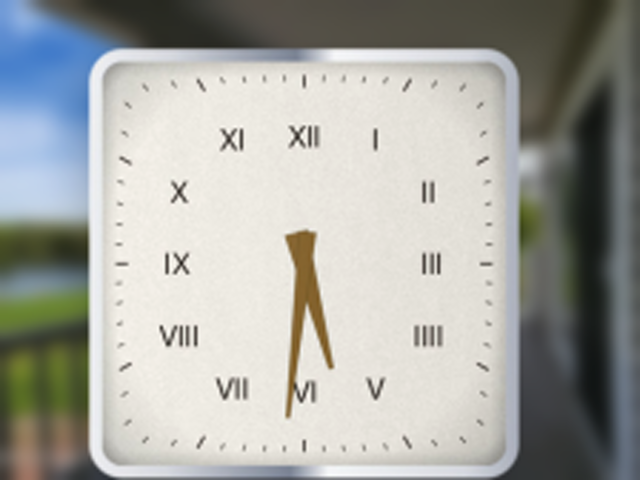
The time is 5,31
